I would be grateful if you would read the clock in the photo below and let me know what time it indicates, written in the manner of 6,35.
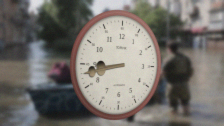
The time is 8,43
